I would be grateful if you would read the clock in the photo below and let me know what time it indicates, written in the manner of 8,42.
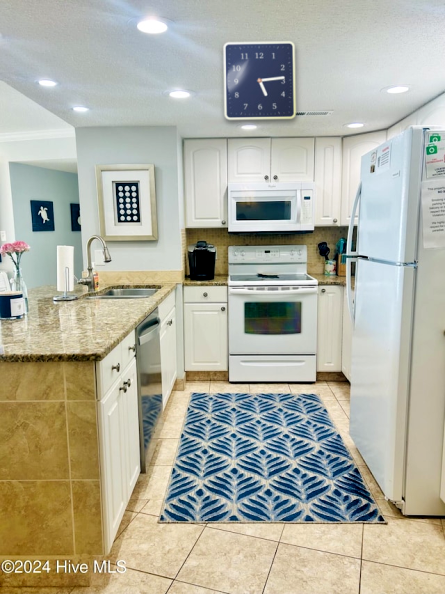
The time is 5,14
